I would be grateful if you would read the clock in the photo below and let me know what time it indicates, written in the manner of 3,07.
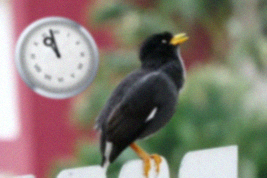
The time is 10,58
